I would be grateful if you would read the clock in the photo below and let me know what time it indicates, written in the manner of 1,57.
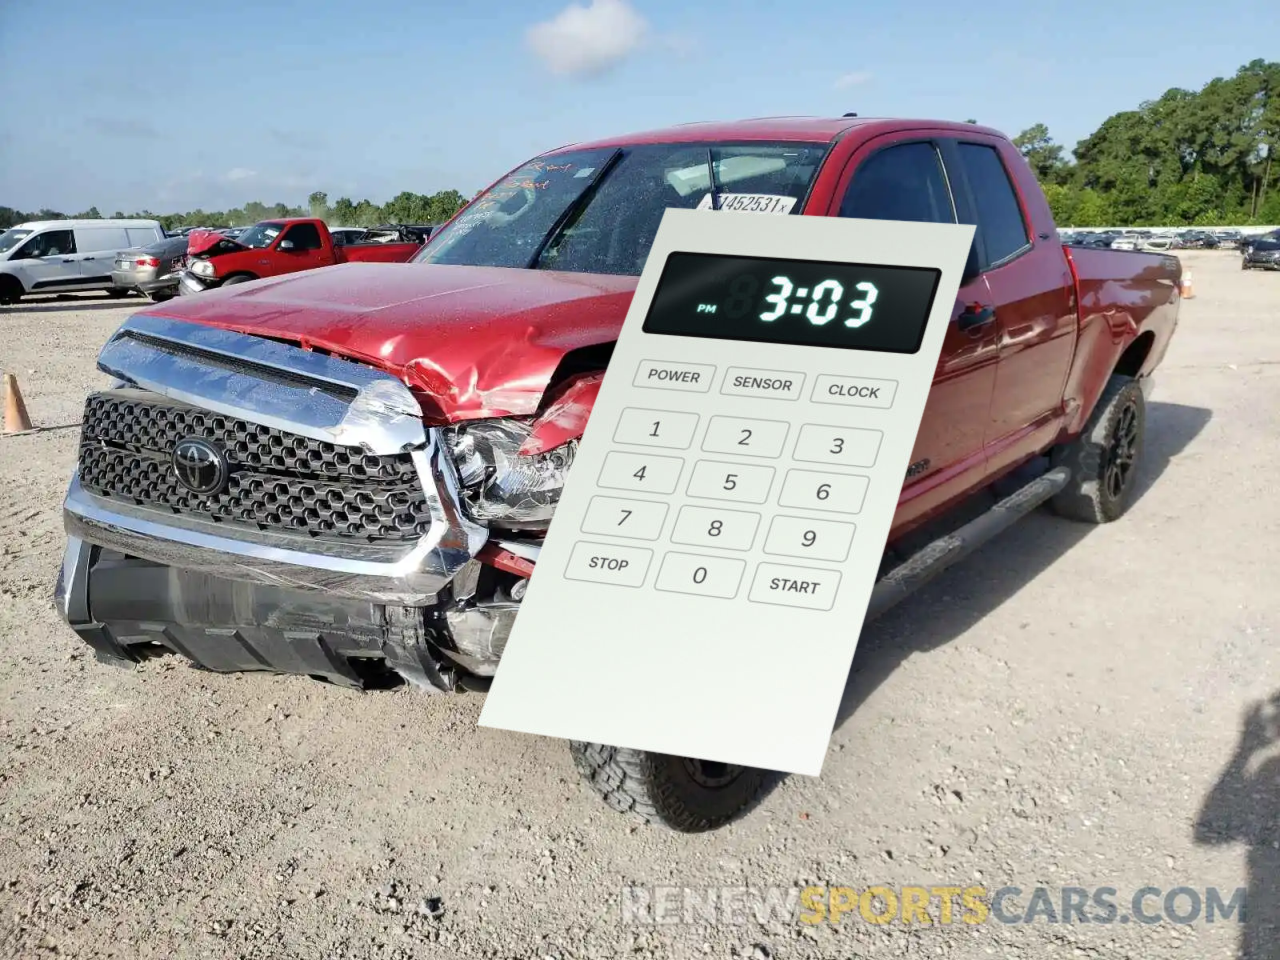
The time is 3,03
